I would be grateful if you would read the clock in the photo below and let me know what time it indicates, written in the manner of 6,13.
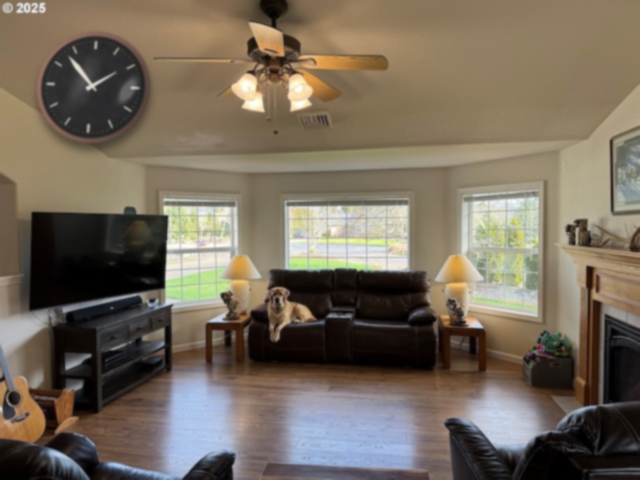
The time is 1,53
